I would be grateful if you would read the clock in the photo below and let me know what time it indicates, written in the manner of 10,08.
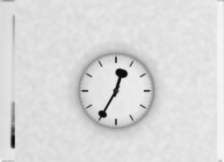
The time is 12,35
